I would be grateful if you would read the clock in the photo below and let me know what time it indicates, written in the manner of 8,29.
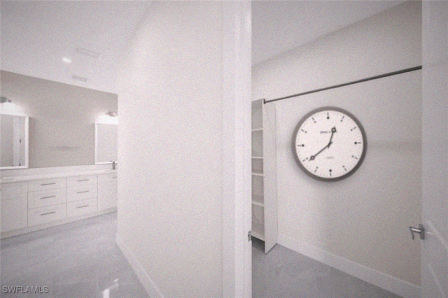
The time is 12,39
